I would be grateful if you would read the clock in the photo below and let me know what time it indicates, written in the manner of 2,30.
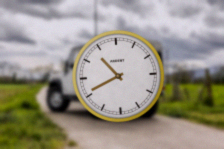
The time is 10,41
